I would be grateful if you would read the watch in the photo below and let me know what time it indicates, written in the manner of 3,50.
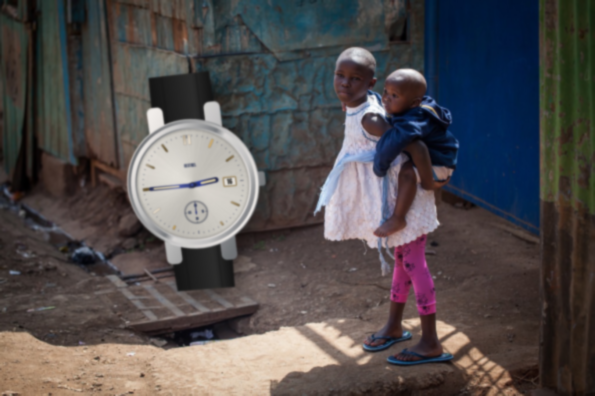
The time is 2,45
